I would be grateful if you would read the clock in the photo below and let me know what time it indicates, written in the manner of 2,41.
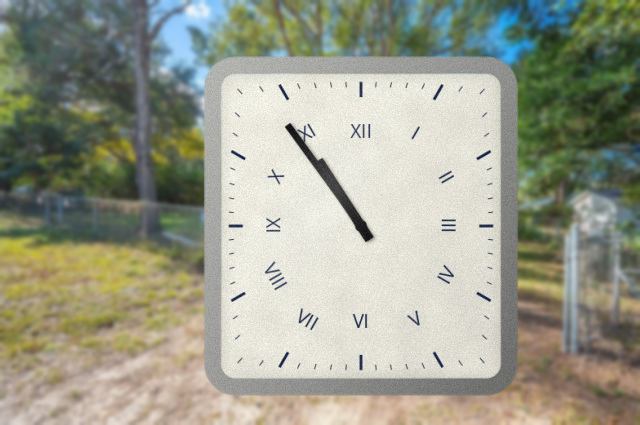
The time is 10,54
